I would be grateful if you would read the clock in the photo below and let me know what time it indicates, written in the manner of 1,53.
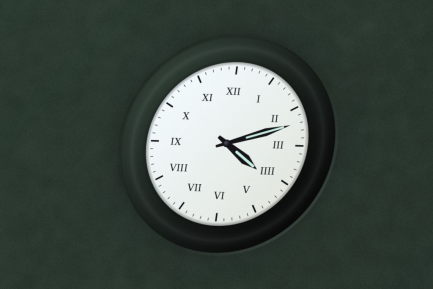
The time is 4,12
